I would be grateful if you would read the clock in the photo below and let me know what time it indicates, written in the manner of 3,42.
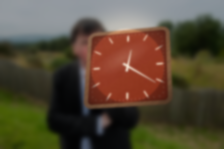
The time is 12,21
